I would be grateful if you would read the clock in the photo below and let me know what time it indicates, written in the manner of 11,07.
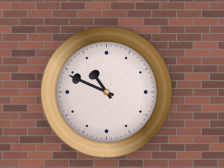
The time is 10,49
